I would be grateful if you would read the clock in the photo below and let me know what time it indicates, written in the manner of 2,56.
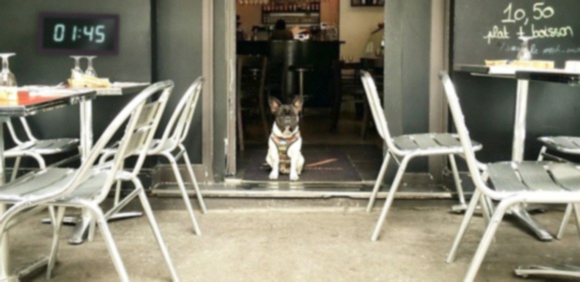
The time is 1,45
